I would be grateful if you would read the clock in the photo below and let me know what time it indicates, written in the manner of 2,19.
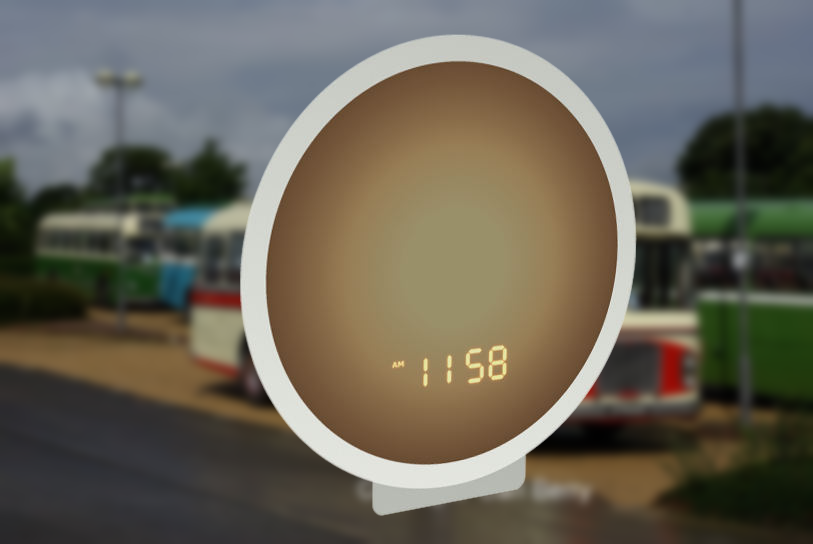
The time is 11,58
